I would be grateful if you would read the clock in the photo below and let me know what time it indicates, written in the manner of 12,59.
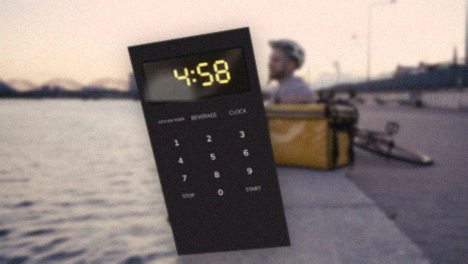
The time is 4,58
